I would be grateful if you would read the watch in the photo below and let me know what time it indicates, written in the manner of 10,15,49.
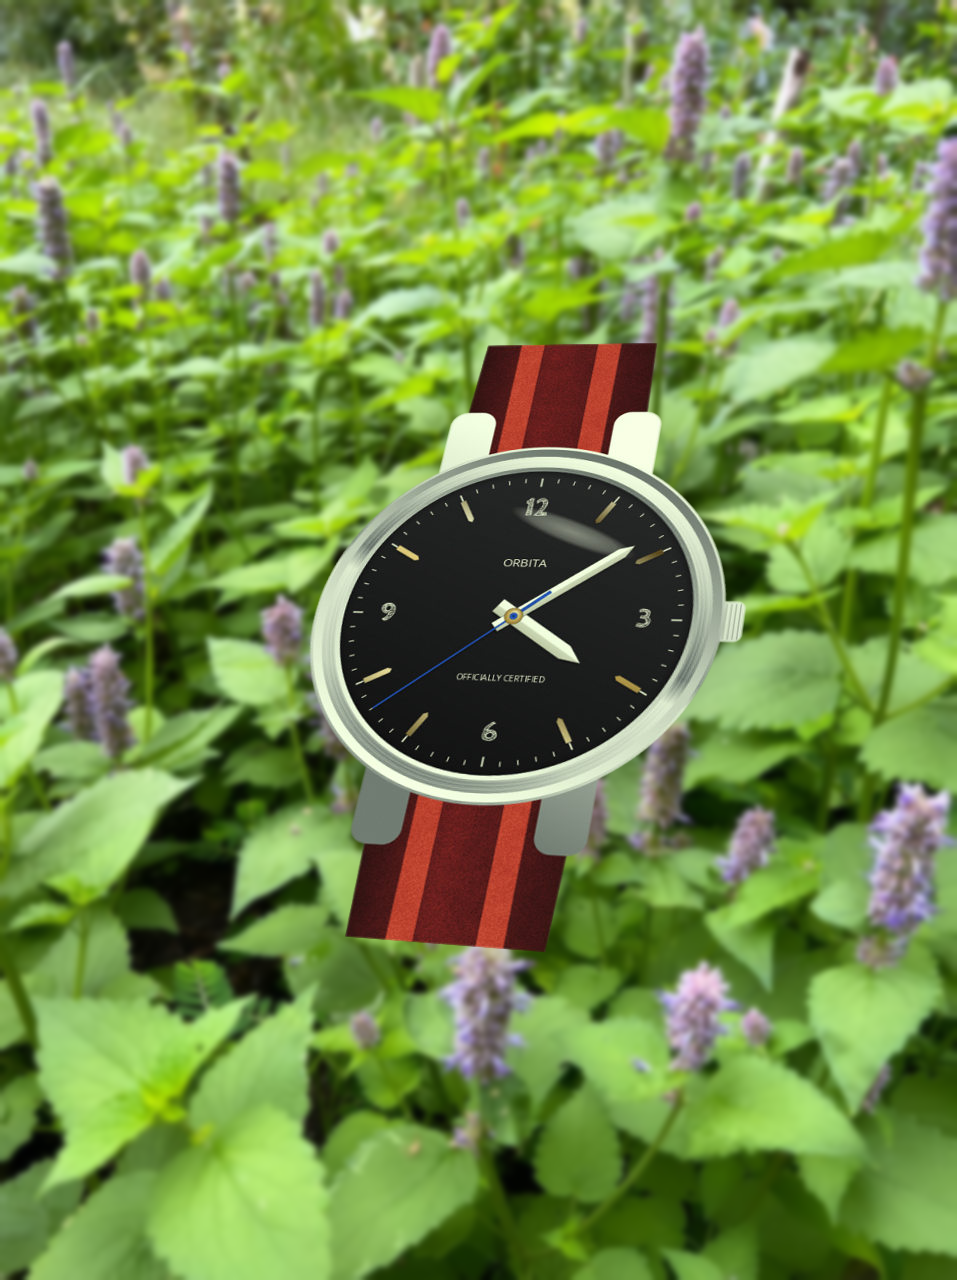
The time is 4,08,38
